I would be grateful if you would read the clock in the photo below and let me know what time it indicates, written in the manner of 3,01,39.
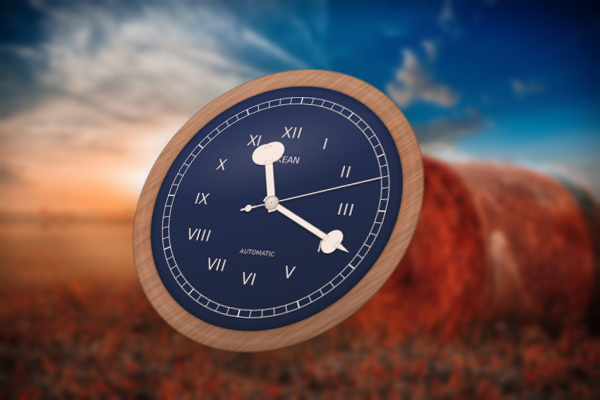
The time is 11,19,12
